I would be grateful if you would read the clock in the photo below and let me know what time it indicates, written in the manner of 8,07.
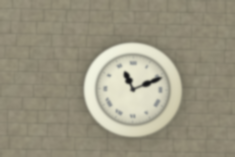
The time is 11,11
